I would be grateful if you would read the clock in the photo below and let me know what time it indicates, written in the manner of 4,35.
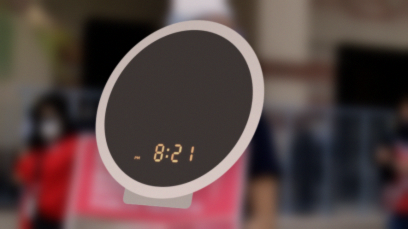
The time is 8,21
